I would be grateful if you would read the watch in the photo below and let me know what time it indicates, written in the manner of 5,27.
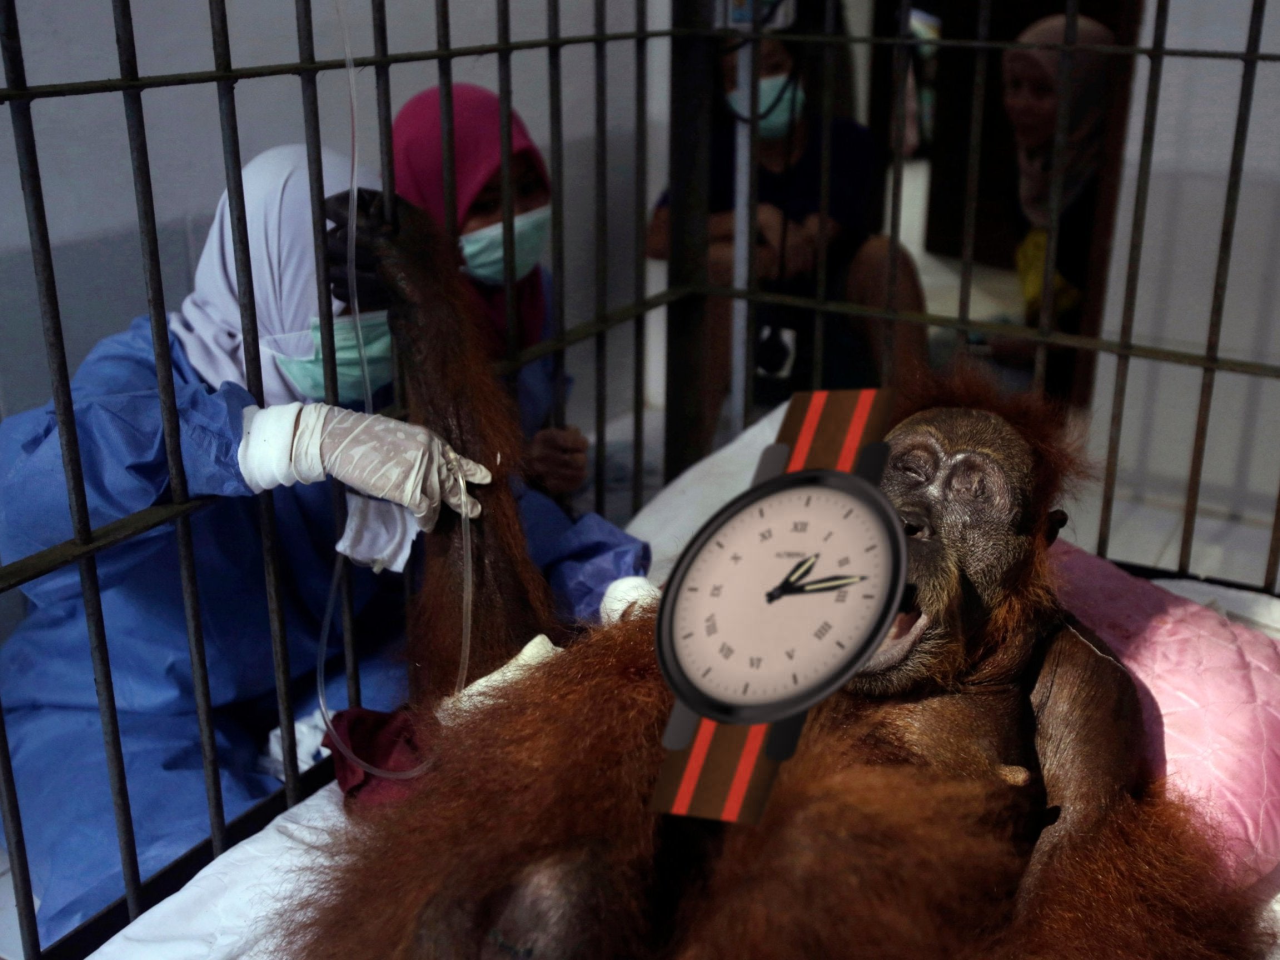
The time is 1,13
